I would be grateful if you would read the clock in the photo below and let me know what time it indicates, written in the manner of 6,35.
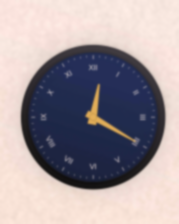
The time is 12,20
